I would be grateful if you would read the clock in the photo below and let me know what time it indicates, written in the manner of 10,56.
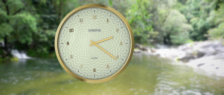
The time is 2,21
